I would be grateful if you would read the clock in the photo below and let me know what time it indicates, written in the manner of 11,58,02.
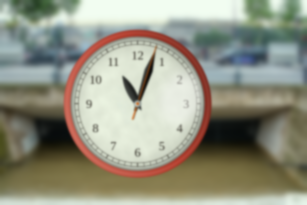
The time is 11,03,03
